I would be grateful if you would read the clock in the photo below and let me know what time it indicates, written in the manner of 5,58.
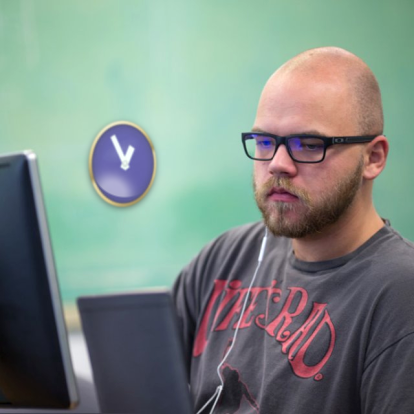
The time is 12,55
